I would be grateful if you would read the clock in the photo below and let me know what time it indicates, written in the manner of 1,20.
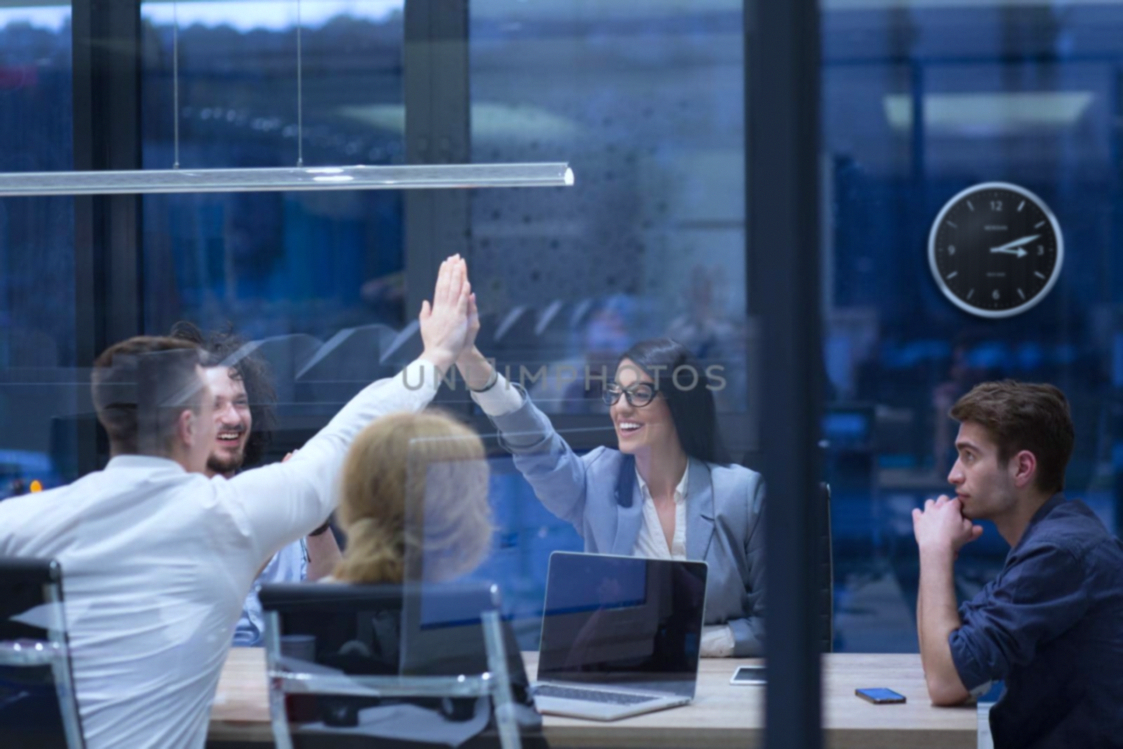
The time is 3,12
